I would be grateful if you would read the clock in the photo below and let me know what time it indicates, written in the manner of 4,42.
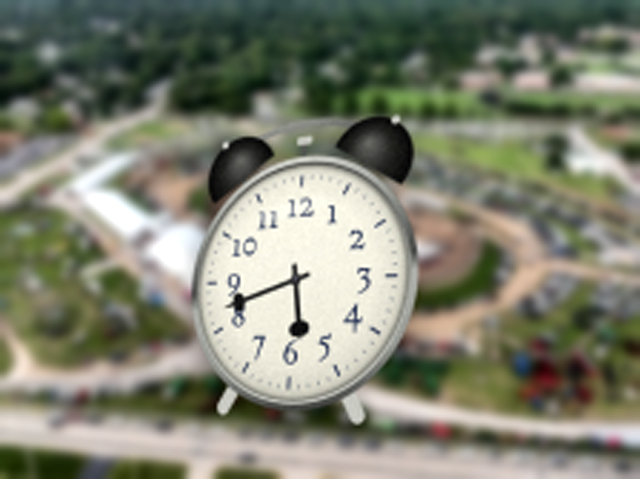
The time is 5,42
